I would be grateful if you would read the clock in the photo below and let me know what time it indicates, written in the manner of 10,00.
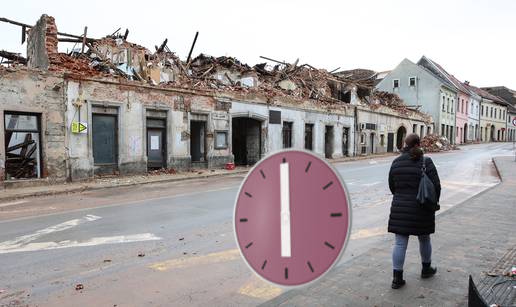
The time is 6,00
